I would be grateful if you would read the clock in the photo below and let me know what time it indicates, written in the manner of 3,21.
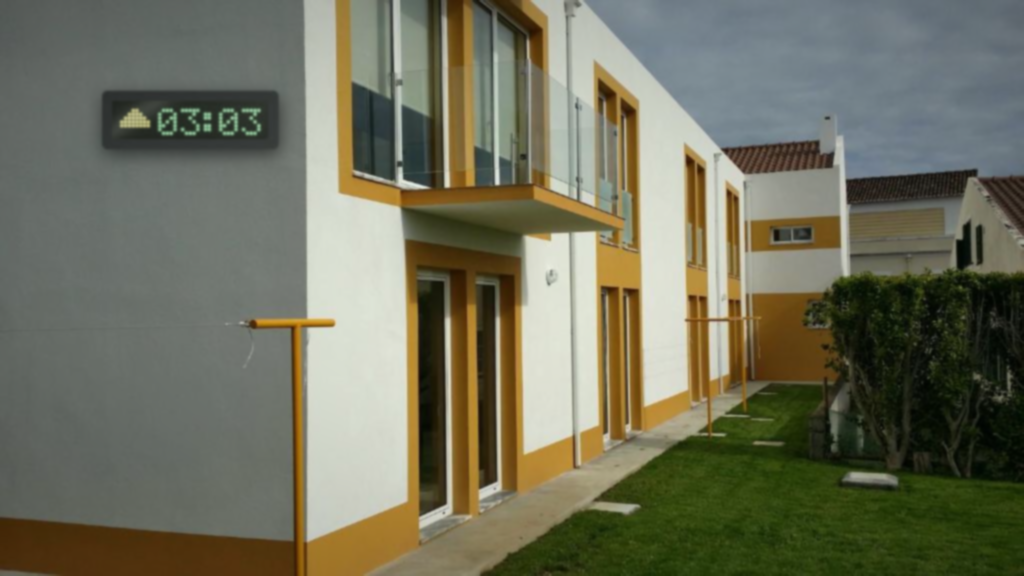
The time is 3,03
